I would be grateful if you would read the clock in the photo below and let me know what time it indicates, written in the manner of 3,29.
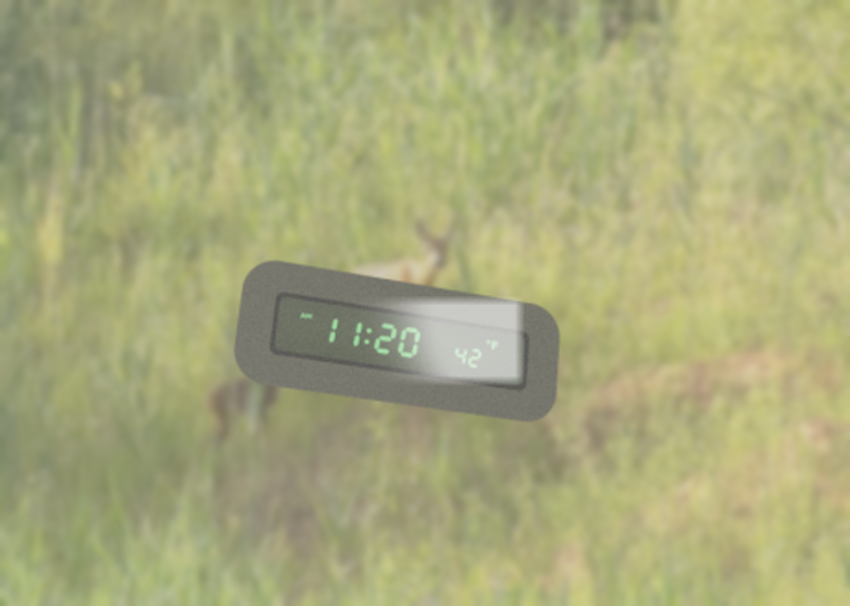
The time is 11,20
